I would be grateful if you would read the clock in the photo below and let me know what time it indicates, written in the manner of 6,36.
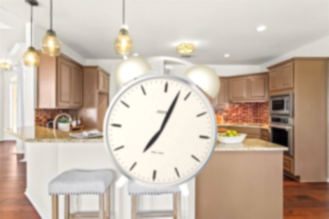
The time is 7,03
